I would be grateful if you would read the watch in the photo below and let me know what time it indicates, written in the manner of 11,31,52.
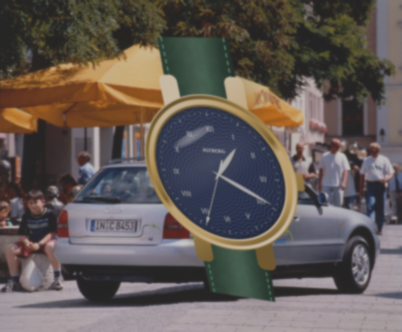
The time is 1,19,34
